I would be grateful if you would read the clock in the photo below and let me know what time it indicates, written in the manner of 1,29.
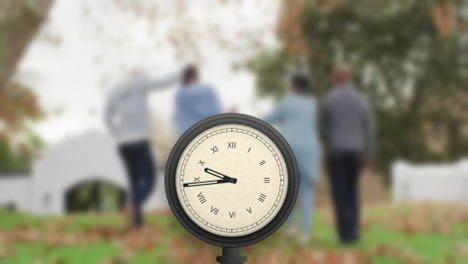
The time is 9,44
